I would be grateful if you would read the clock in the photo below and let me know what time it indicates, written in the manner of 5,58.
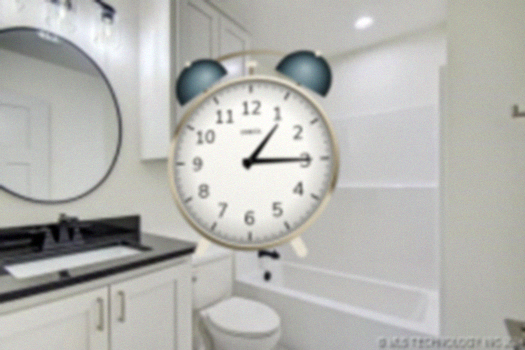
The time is 1,15
